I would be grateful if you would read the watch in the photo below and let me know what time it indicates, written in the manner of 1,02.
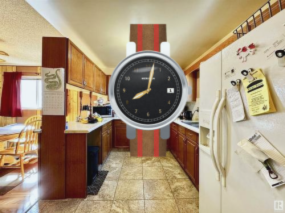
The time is 8,02
